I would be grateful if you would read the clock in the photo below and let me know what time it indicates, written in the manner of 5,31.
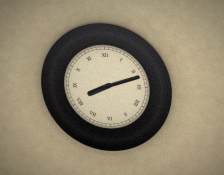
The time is 8,12
